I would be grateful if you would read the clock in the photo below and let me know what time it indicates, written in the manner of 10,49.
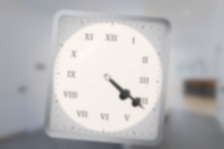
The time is 4,21
